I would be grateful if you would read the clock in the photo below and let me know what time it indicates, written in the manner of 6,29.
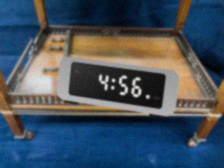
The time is 4,56
